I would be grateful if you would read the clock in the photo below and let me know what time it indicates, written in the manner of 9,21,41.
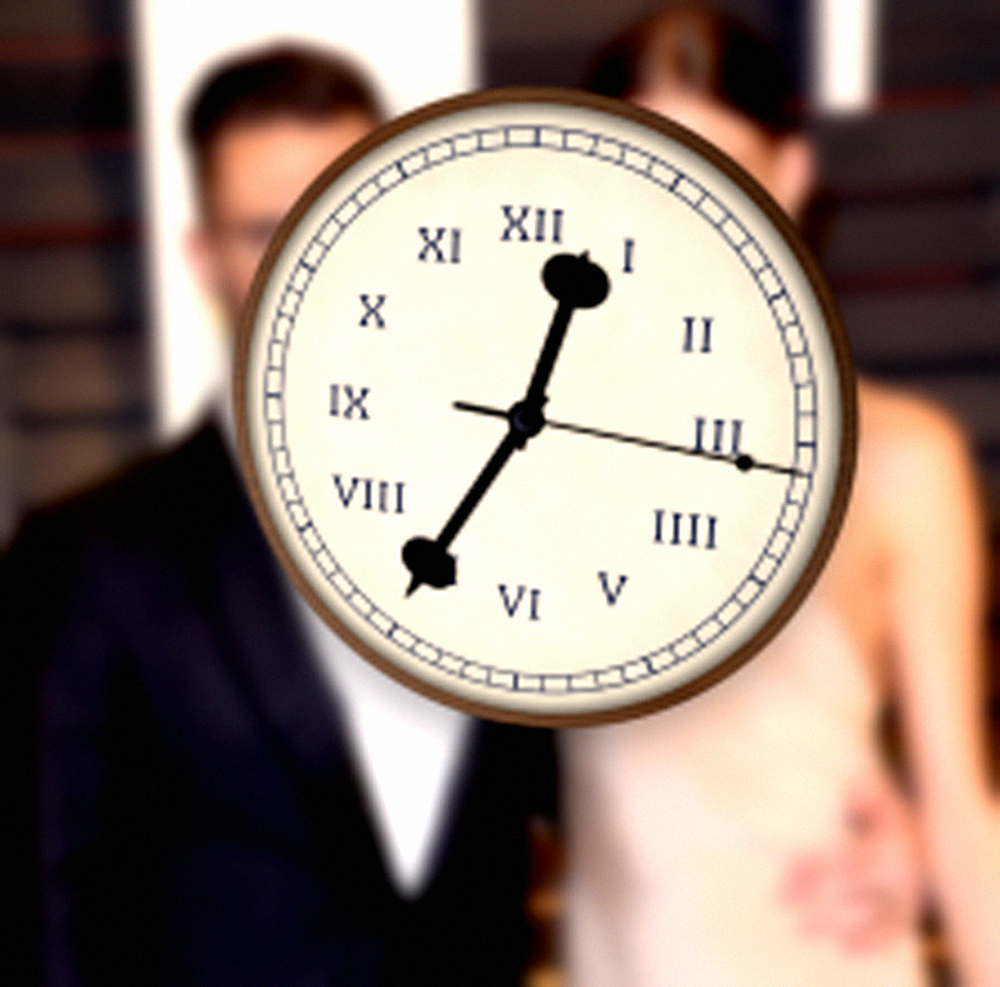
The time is 12,35,16
